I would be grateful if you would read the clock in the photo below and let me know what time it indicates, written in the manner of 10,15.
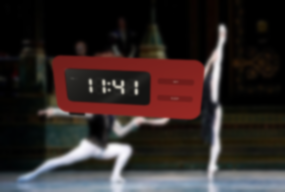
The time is 11,41
